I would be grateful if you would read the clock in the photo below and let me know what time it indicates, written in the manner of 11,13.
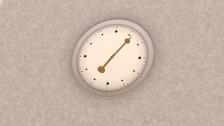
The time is 7,06
